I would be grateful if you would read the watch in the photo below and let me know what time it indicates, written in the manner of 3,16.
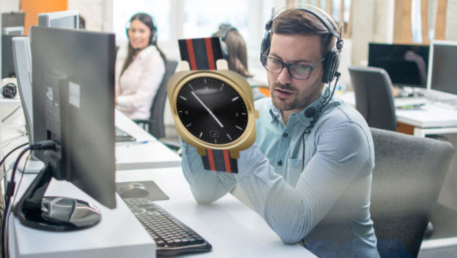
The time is 4,54
